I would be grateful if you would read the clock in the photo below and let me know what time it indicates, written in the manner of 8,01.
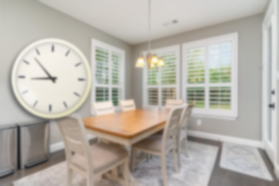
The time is 8,53
